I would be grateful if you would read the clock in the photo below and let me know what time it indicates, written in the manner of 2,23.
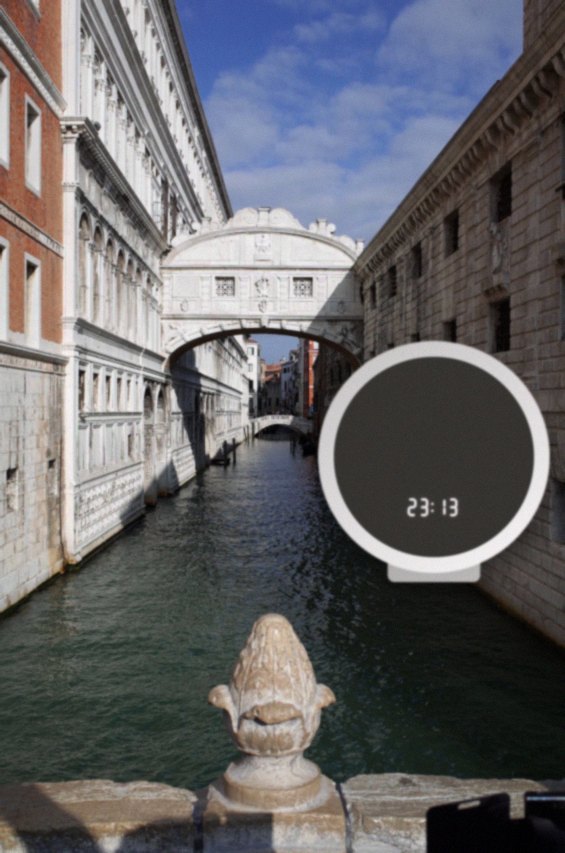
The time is 23,13
